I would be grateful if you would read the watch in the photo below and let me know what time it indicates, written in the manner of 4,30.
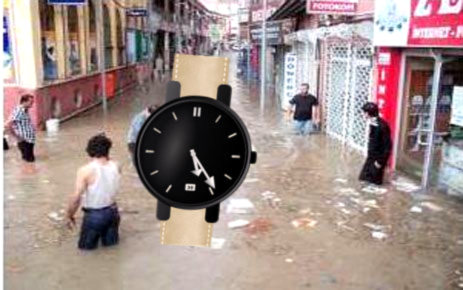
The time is 5,24
